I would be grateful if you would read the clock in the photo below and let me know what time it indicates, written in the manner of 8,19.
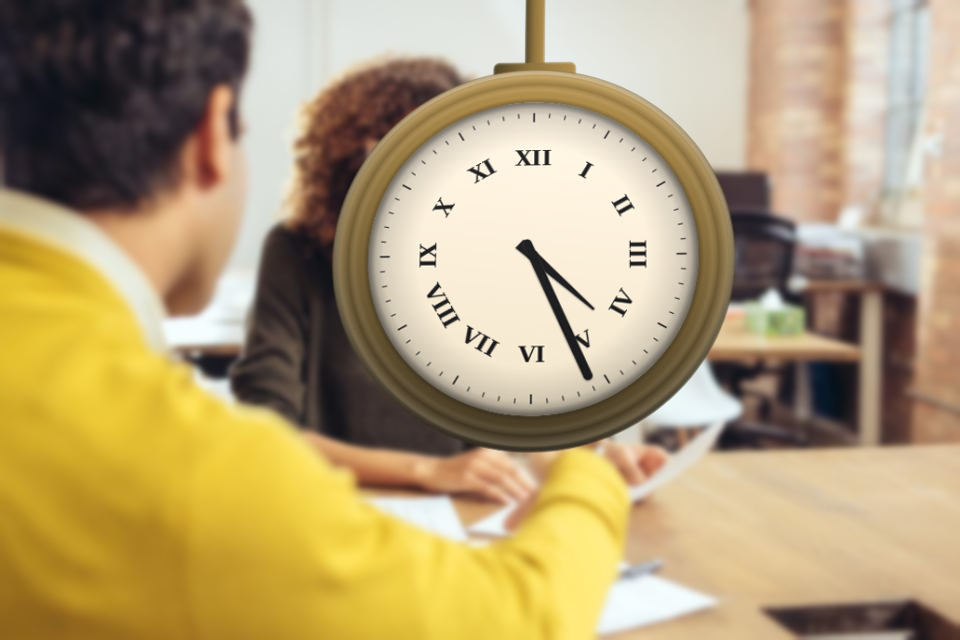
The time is 4,26
